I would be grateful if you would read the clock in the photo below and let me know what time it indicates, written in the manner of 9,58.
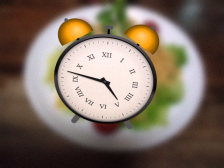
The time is 4,47
